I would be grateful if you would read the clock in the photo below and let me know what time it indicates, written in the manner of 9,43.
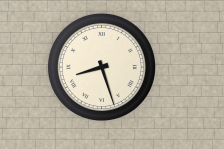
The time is 8,27
